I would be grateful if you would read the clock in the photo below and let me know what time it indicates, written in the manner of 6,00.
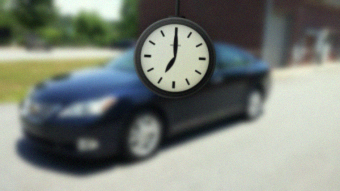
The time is 7,00
